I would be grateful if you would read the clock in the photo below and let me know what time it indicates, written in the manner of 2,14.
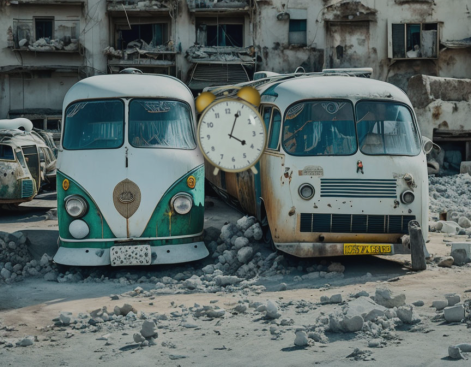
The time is 4,04
